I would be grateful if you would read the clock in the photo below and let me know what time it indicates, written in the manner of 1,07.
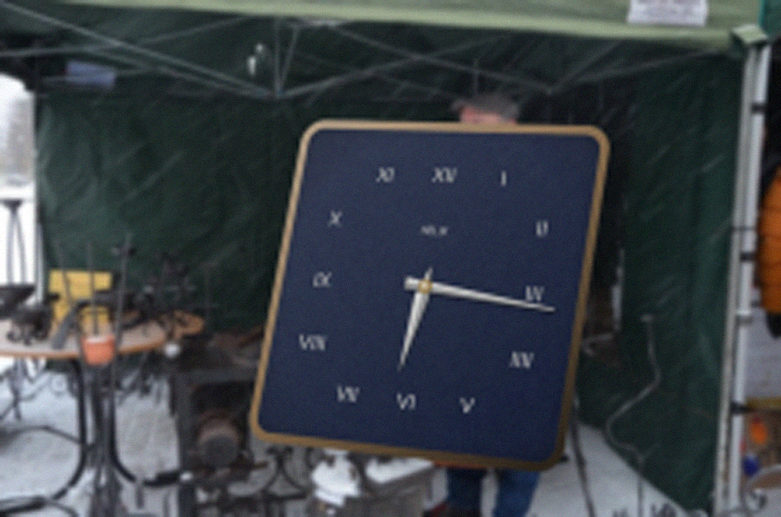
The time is 6,16
